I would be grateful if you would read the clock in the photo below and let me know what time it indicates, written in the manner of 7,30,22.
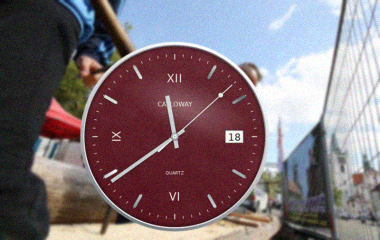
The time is 11,39,08
